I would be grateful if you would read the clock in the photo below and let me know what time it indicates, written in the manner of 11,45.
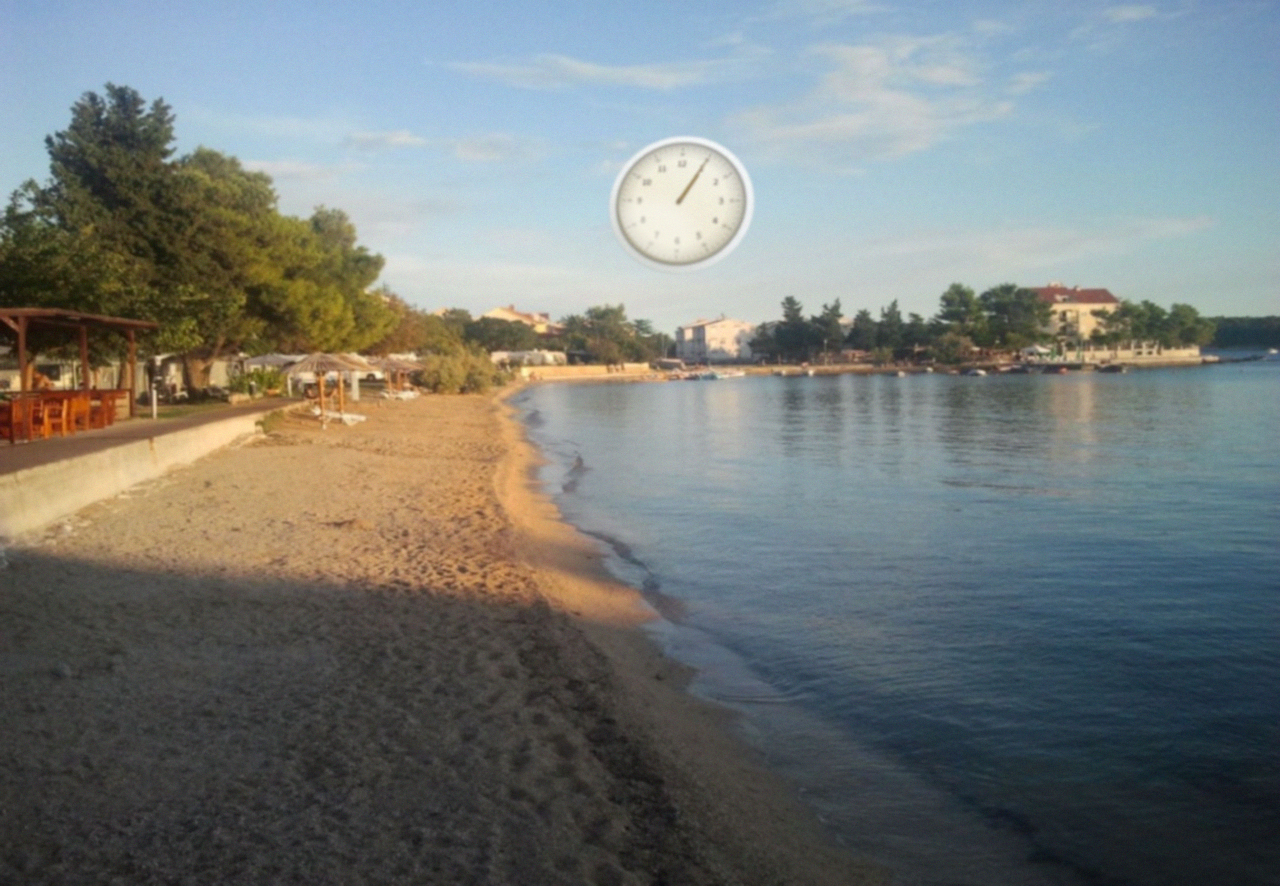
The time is 1,05
